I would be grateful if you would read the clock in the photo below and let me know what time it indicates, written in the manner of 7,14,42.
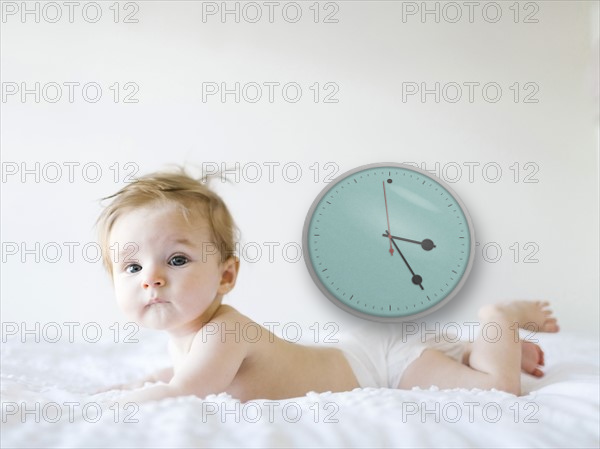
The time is 3,24,59
